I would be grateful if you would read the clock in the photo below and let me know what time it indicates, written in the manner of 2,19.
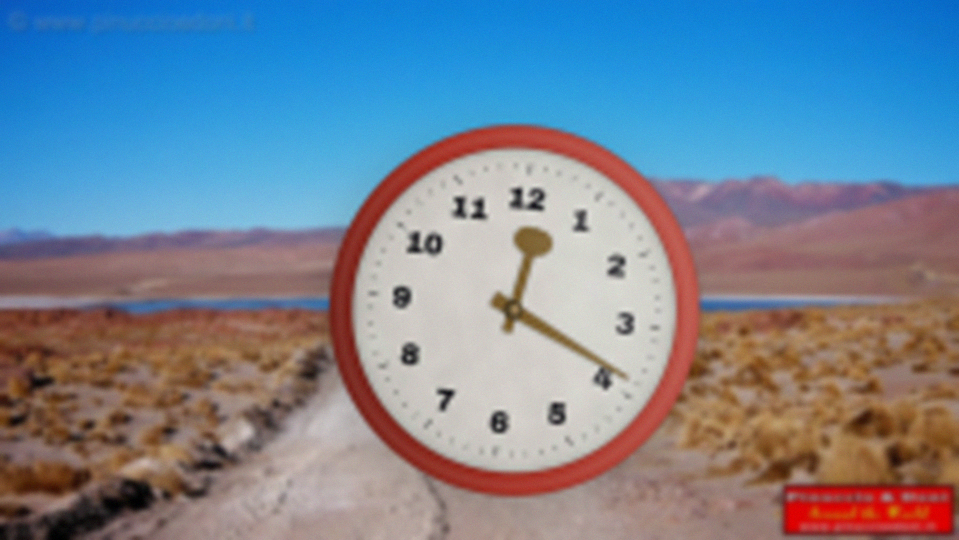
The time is 12,19
